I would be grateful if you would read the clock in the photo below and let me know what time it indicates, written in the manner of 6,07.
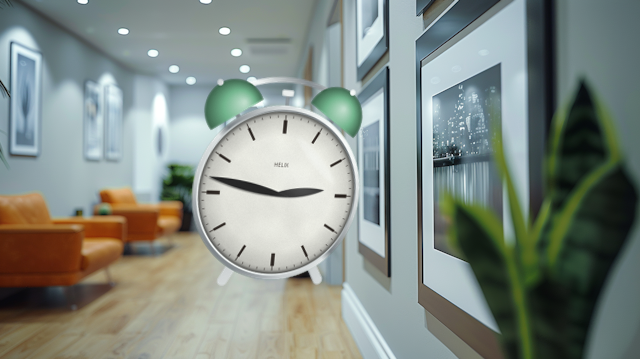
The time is 2,47
